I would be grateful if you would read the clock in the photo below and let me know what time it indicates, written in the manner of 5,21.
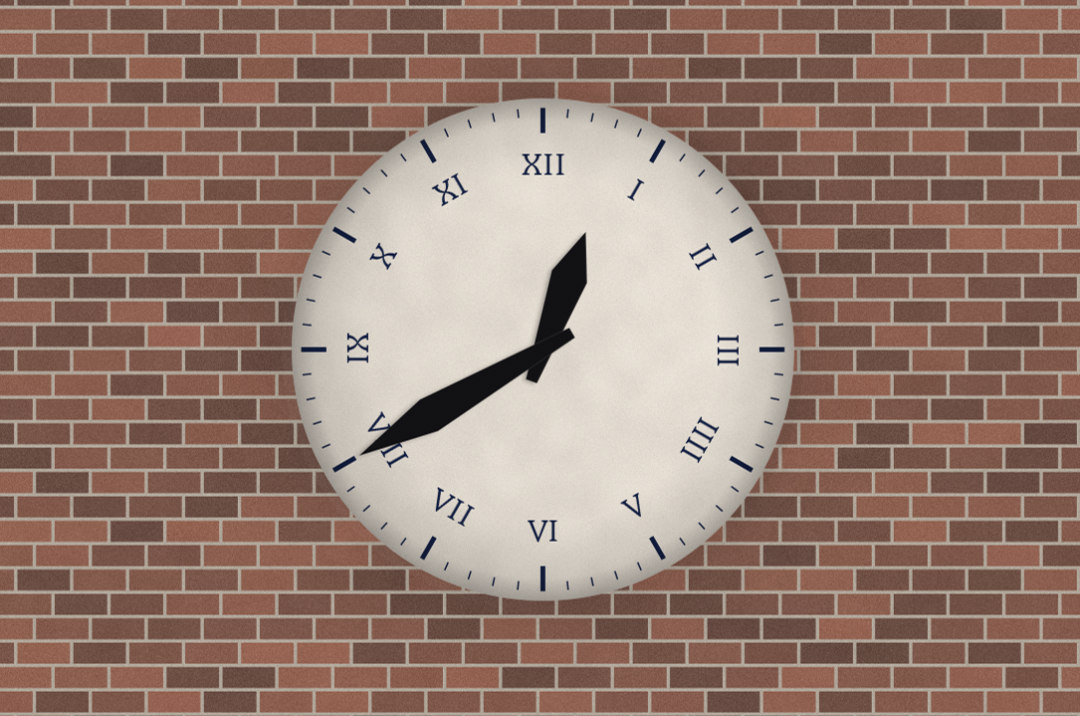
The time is 12,40
